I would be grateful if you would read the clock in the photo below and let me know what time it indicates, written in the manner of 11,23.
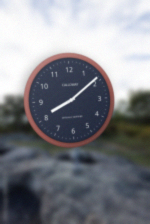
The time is 8,09
